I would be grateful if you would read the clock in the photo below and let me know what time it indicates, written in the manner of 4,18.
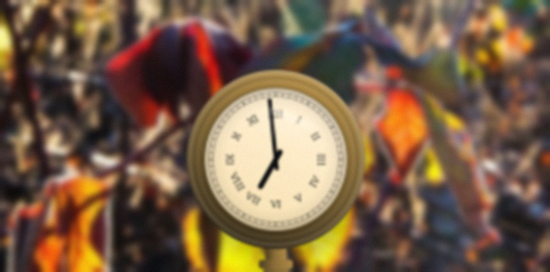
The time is 6,59
